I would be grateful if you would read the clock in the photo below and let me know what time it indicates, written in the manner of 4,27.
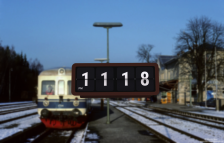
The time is 11,18
